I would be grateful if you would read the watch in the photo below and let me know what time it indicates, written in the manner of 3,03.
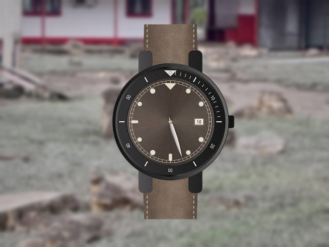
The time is 5,27
